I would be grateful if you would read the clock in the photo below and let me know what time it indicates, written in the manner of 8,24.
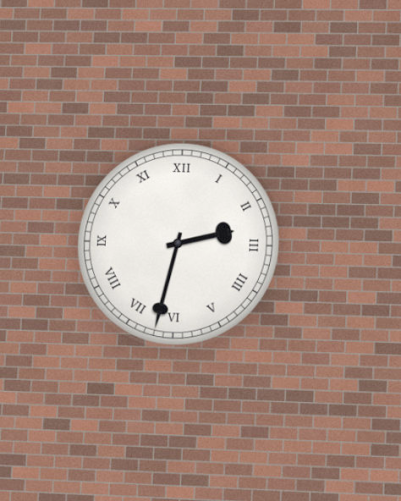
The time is 2,32
